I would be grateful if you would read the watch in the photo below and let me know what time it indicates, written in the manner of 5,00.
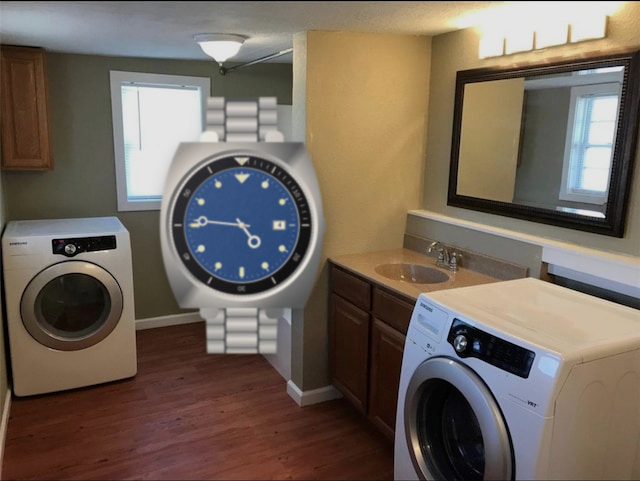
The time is 4,46
